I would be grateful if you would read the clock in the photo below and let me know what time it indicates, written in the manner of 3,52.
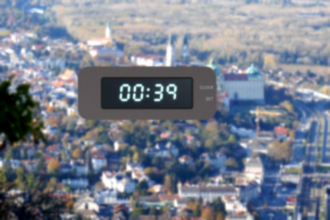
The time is 0,39
